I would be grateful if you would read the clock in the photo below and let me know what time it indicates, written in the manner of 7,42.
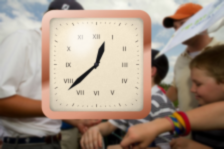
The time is 12,38
